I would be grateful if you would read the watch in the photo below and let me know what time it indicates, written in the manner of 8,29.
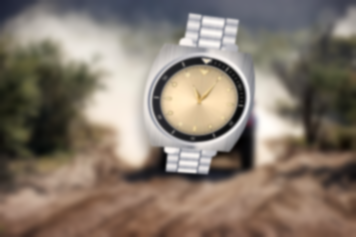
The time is 11,05
